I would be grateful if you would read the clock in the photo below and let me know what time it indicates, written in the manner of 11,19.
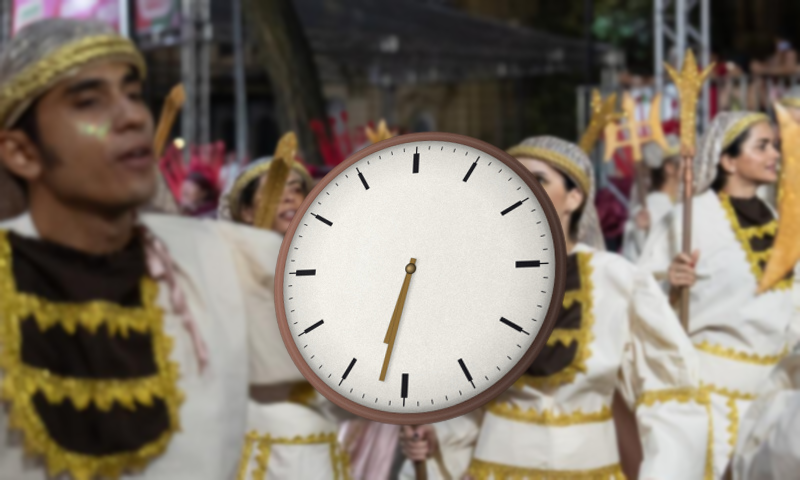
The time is 6,32
